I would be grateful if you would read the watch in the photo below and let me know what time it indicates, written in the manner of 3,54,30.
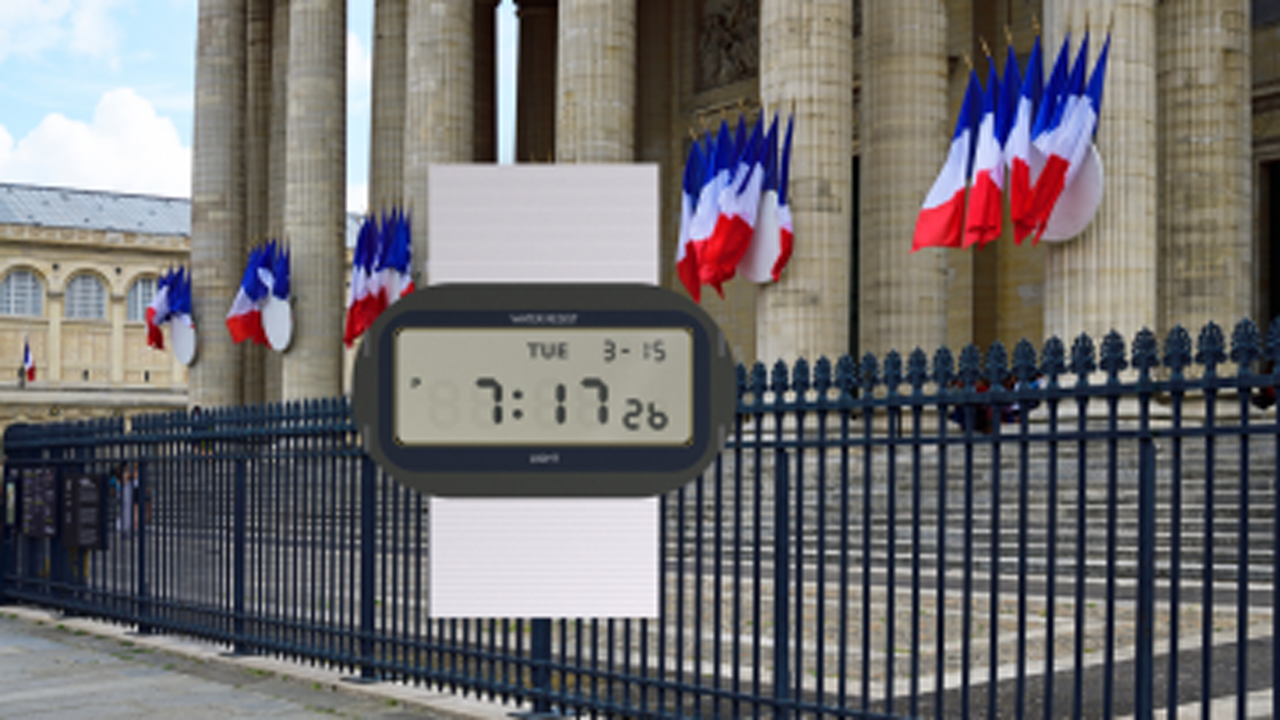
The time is 7,17,26
